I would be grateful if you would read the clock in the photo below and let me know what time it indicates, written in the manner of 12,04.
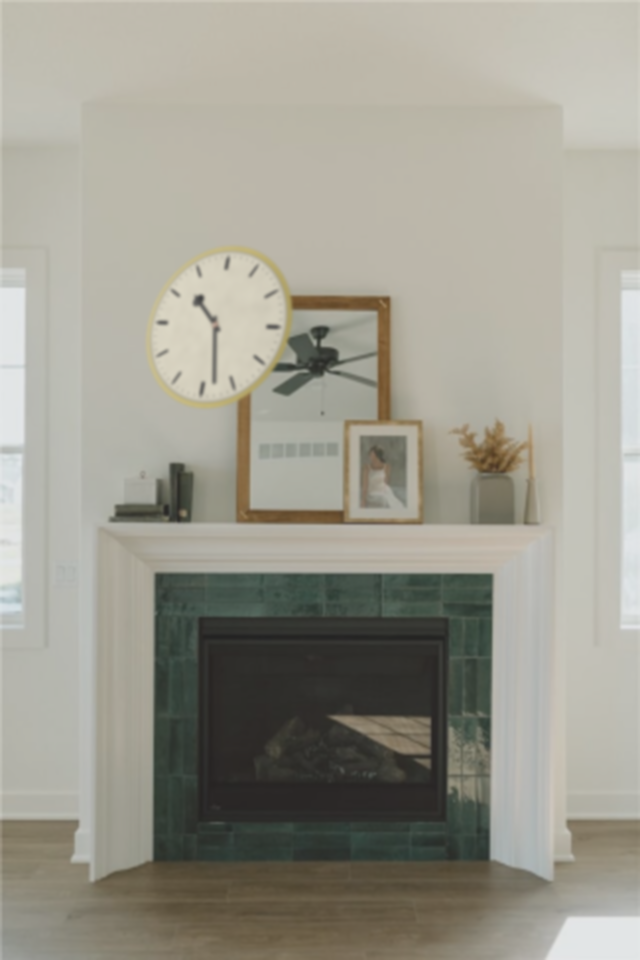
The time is 10,28
